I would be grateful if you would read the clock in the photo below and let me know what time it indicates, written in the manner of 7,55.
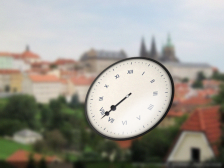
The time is 7,38
